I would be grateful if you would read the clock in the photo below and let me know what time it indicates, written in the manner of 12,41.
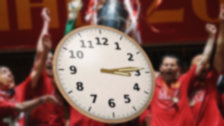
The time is 3,14
